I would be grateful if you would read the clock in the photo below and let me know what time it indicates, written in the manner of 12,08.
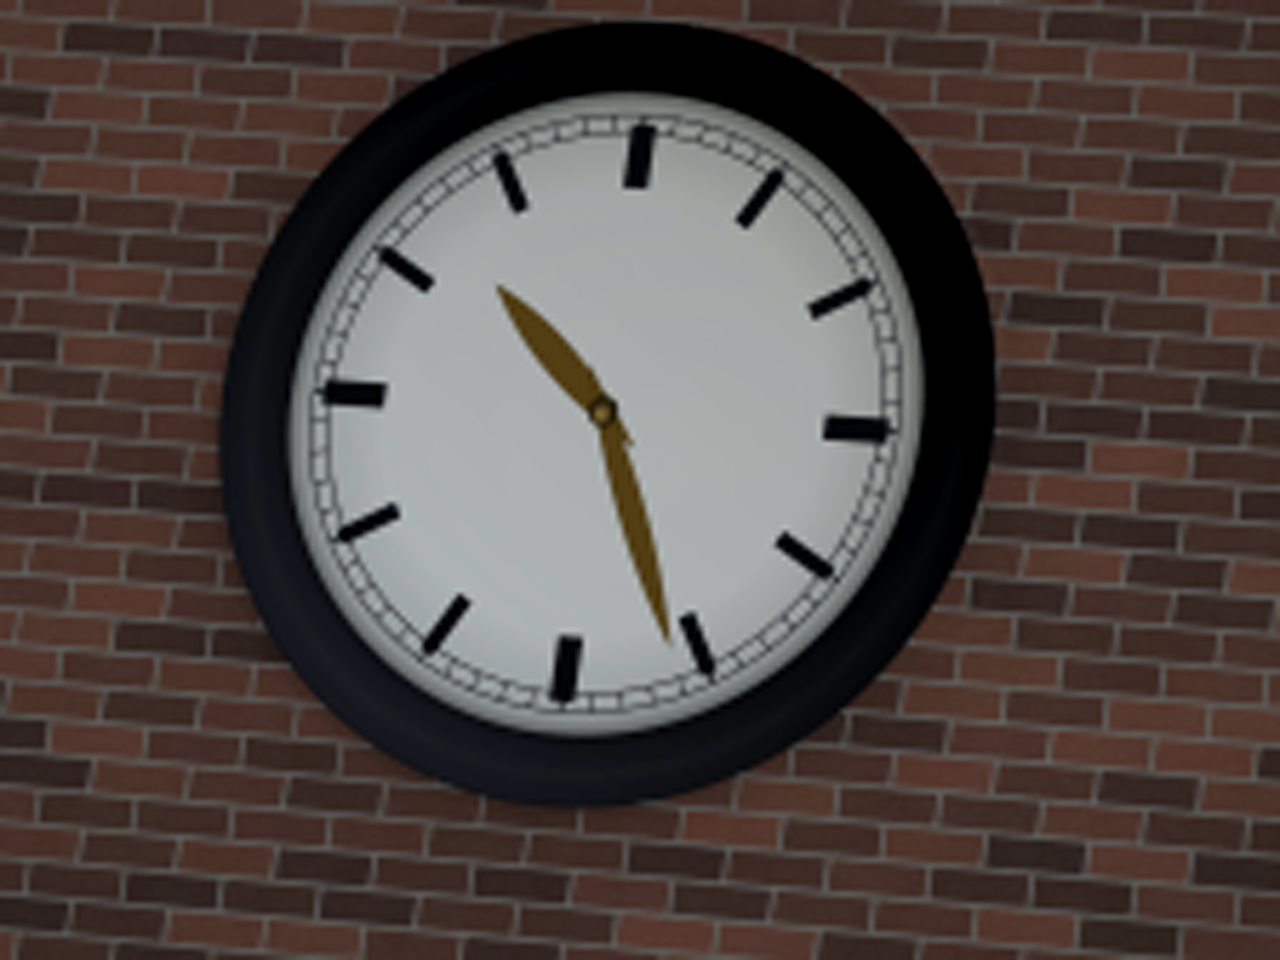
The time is 10,26
